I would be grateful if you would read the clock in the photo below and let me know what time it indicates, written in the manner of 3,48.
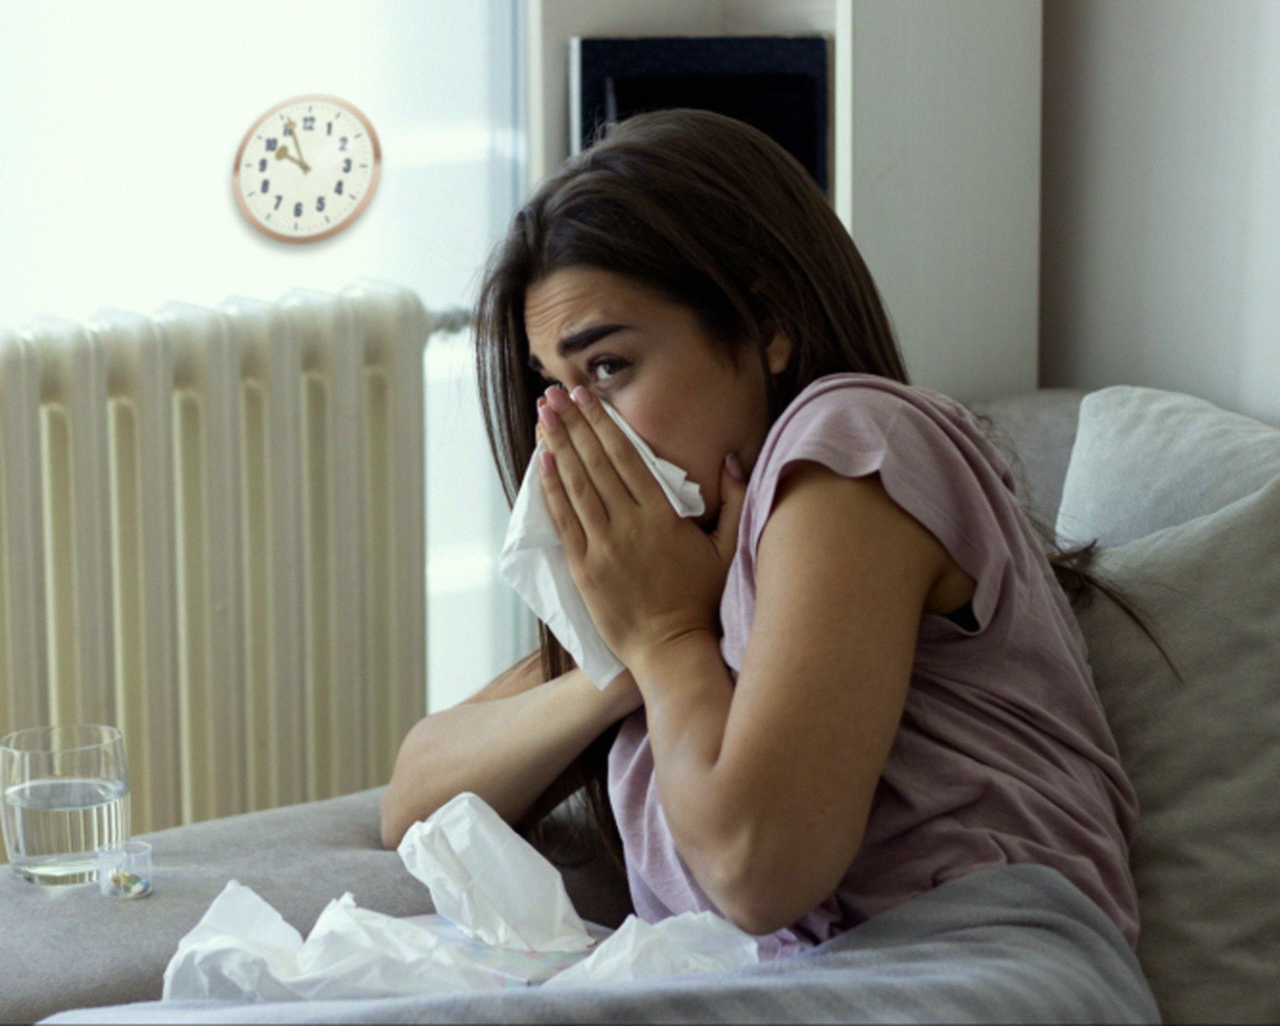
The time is 9,56
